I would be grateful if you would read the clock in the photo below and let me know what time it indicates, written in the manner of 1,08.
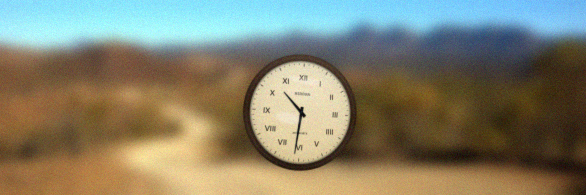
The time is 10,31
